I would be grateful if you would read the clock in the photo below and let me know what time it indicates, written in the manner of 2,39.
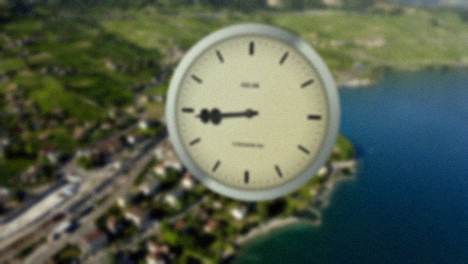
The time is 8,44
